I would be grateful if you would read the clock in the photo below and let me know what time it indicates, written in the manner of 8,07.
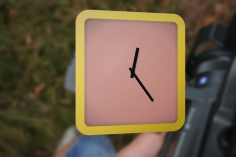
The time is 12,24
